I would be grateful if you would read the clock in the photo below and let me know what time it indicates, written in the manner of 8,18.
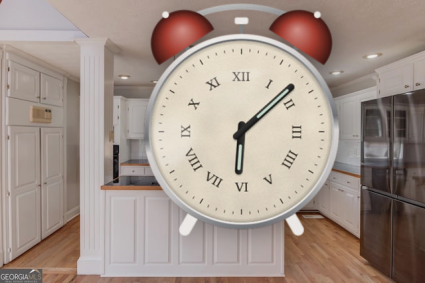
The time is 6,08
